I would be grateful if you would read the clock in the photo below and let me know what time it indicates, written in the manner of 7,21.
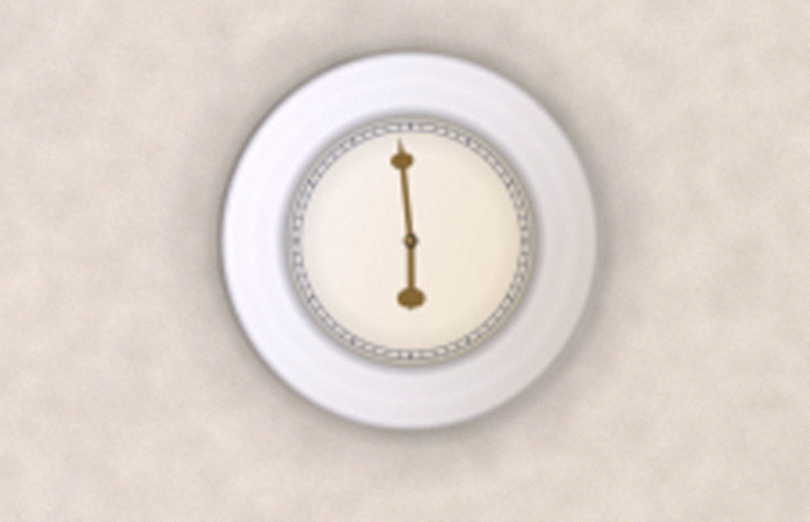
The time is 5,59
